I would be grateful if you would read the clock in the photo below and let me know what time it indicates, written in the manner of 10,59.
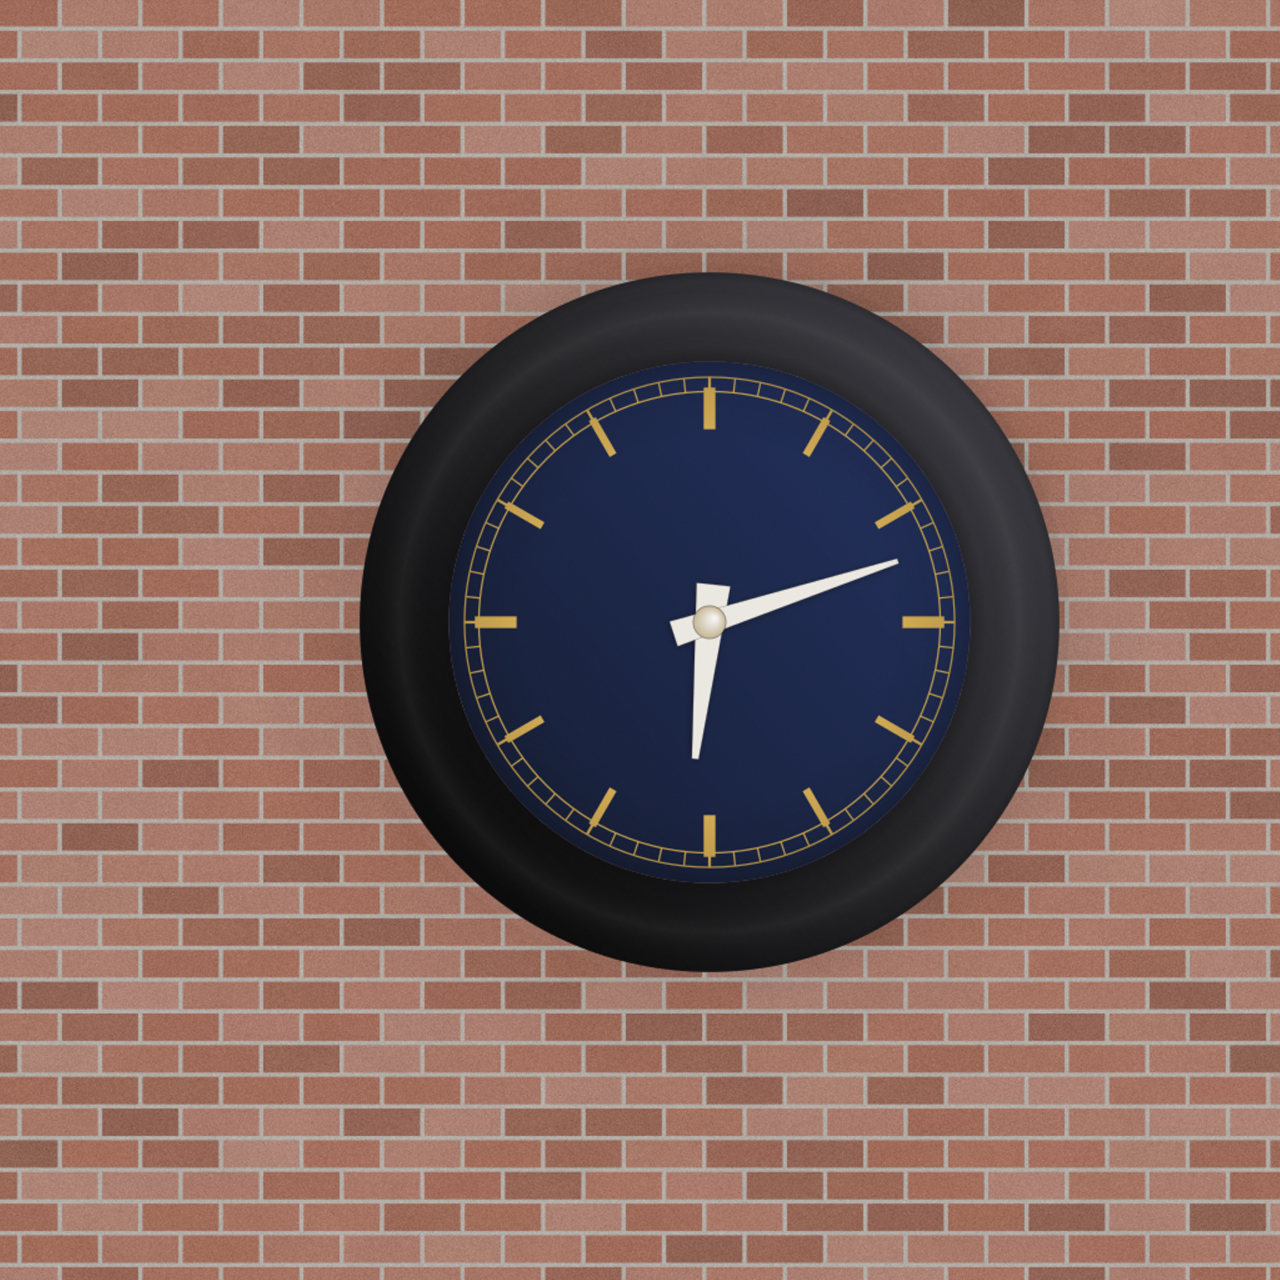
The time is 6,12
